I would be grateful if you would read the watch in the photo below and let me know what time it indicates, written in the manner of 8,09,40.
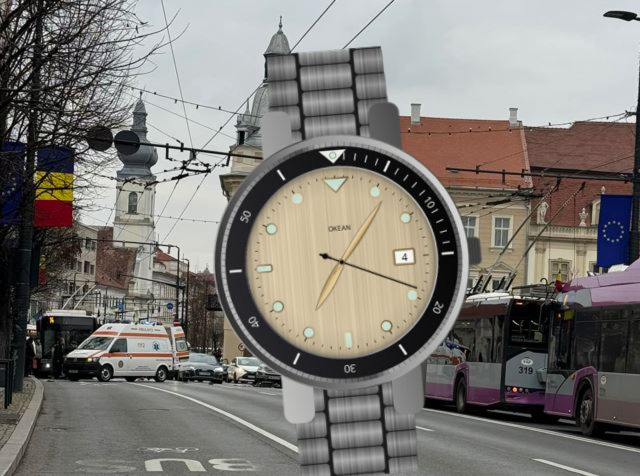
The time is 7,06,19
